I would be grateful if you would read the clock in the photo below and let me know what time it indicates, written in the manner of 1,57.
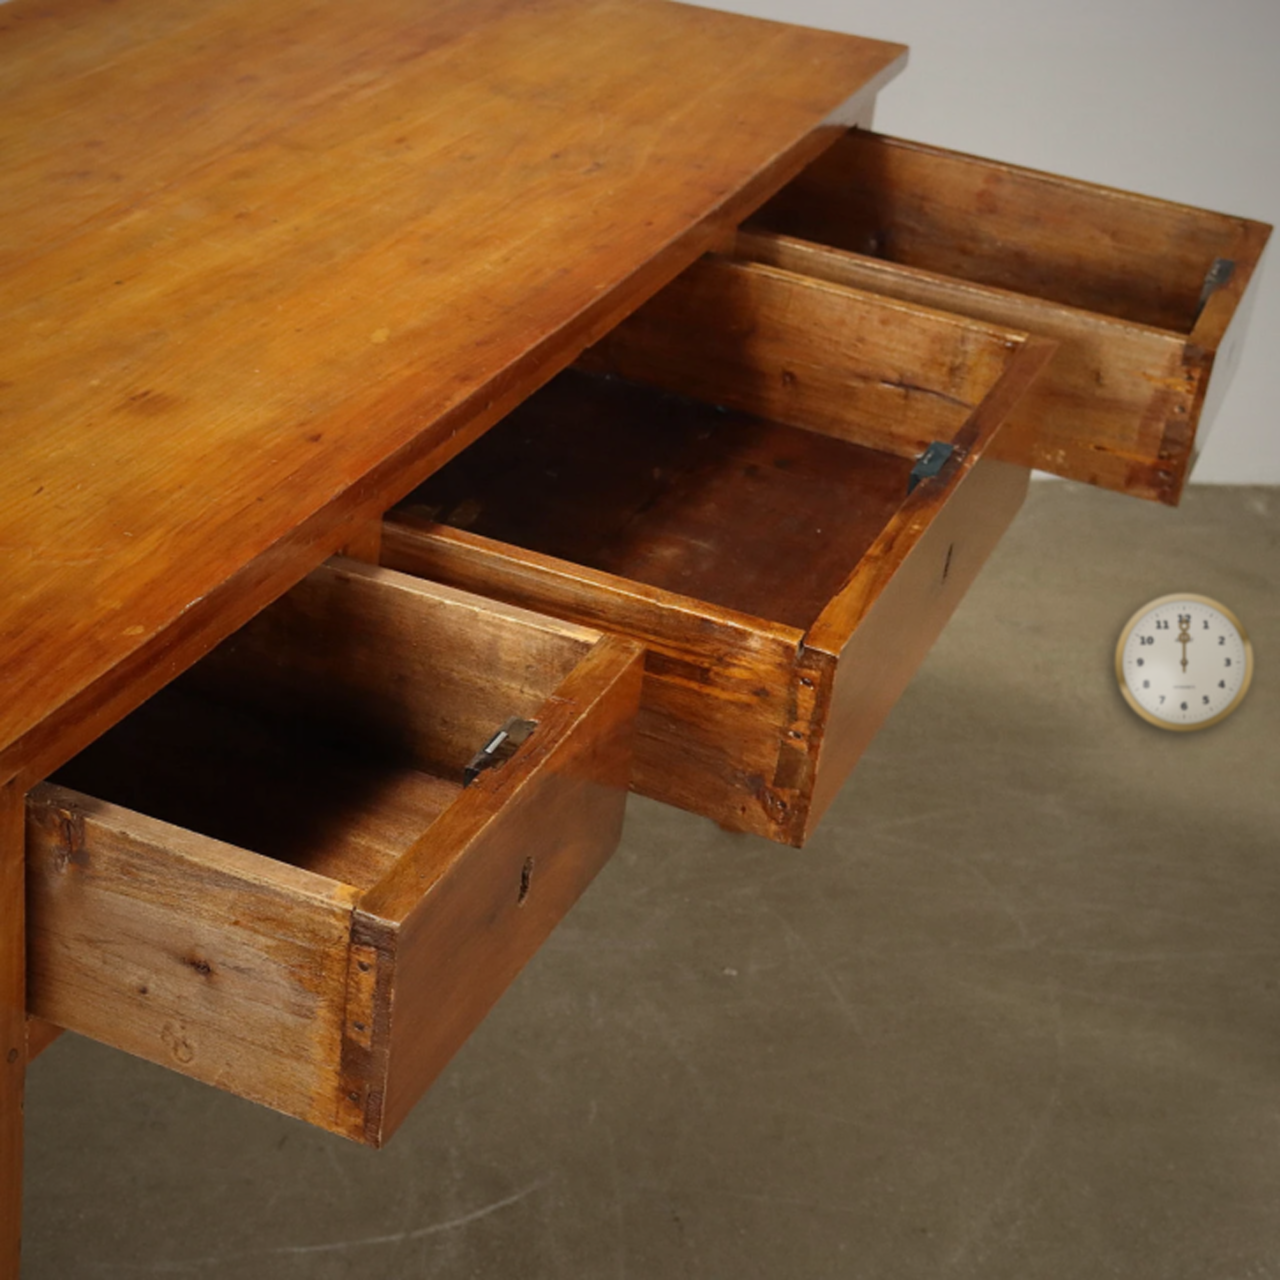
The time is 12,00
